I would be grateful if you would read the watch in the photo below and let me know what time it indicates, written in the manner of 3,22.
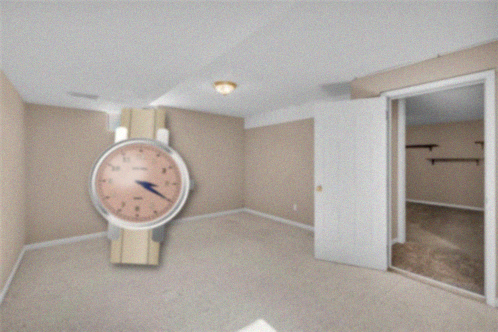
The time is 3,20
